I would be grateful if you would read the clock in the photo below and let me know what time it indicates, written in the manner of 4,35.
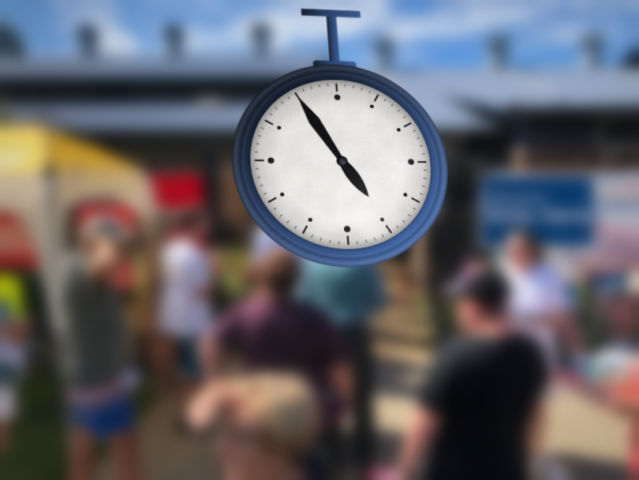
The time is 4,55
